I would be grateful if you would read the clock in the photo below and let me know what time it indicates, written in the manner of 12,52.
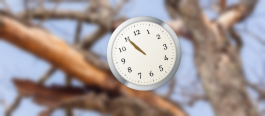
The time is 10,55
